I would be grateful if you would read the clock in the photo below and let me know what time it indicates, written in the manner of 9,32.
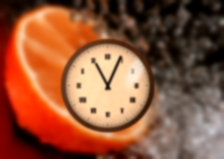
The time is 11,04
